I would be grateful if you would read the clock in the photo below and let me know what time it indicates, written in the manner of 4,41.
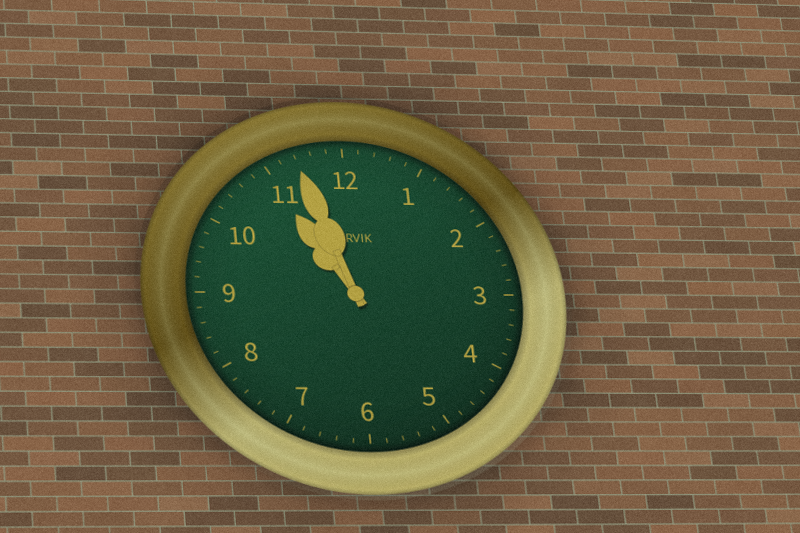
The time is 10,57
